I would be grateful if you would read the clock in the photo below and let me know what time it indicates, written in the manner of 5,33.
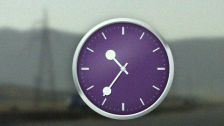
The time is 10,36
